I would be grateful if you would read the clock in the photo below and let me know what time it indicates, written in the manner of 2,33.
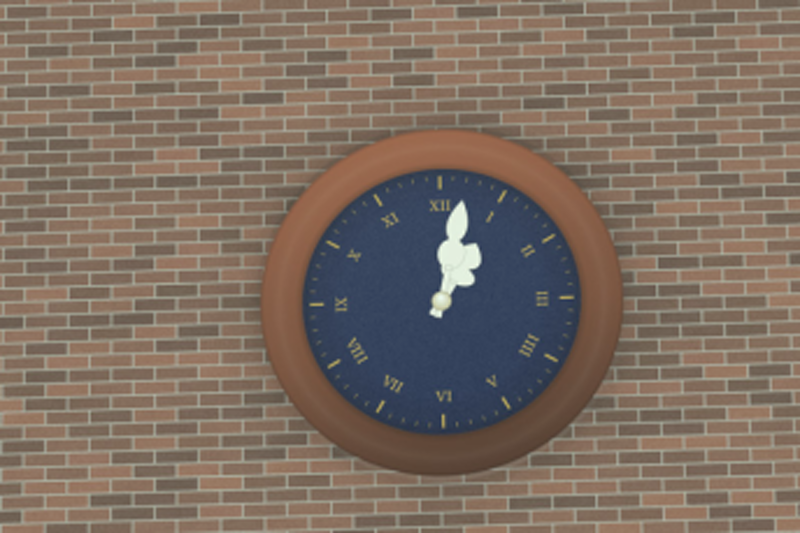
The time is 1,02
